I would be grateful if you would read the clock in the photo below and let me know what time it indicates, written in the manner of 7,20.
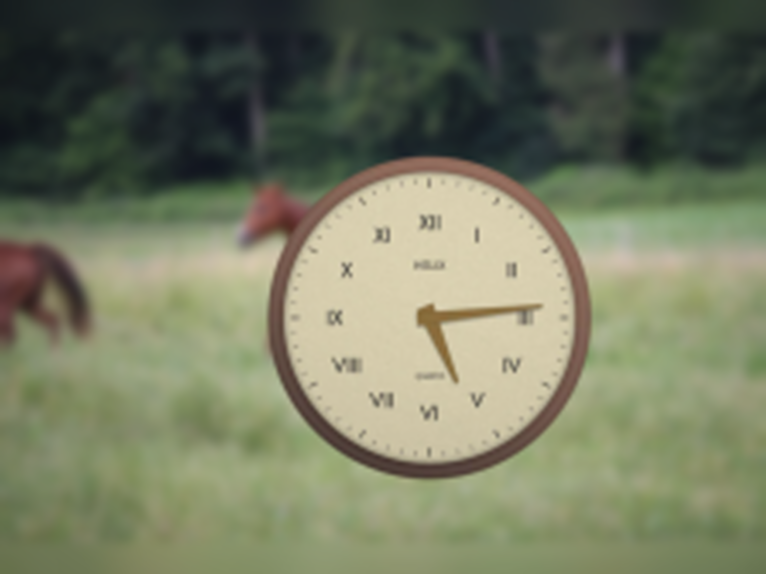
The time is 5,14
